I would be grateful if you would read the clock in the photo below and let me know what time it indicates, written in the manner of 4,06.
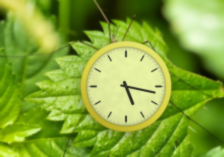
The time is 5,17
